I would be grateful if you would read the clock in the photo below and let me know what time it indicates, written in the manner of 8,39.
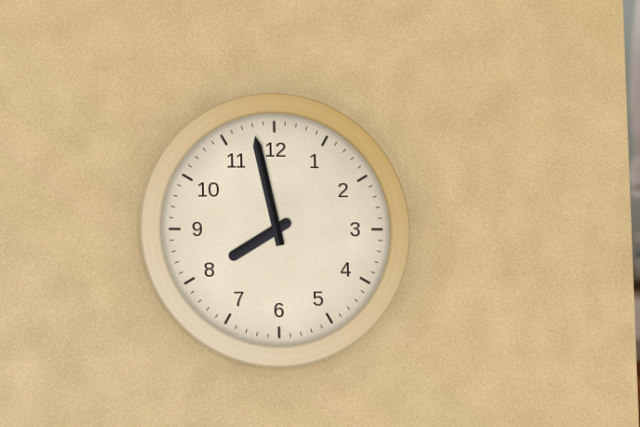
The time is 7,58
